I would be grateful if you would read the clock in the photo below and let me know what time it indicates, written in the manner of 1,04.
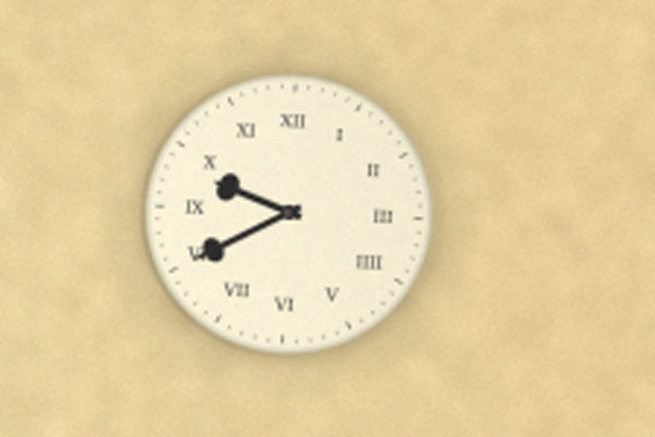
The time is 9,40
